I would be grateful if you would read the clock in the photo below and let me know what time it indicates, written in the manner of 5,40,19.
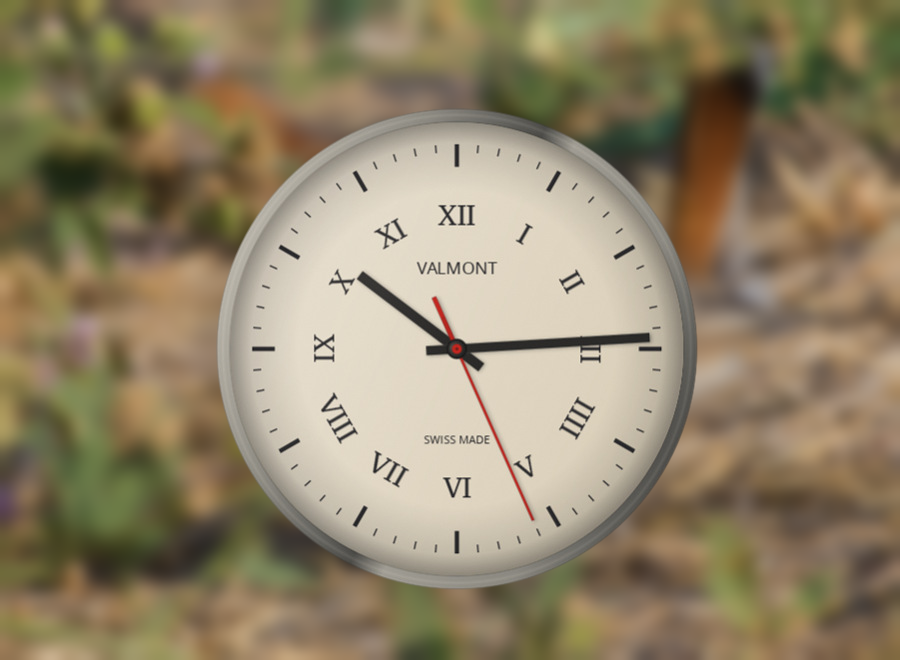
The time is 10,14,26
